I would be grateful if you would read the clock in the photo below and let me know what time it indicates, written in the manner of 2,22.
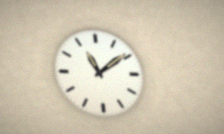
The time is 11,09
